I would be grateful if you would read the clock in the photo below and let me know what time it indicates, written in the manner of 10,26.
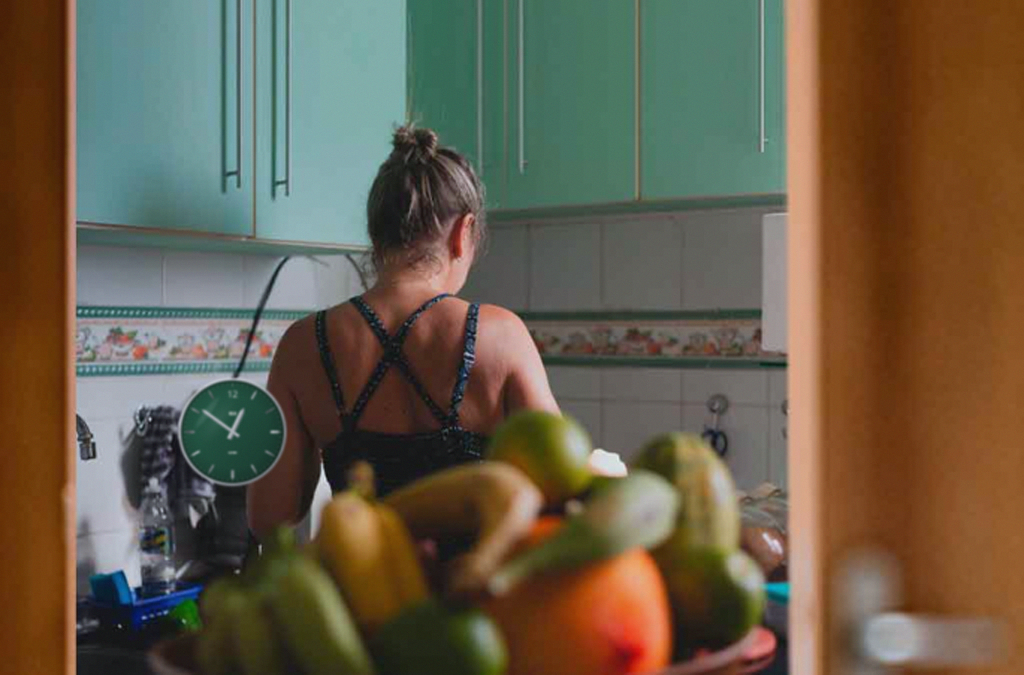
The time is 12,51
